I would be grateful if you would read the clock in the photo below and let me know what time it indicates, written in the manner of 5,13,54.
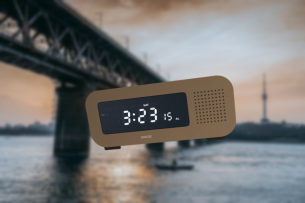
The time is 3,23,15
